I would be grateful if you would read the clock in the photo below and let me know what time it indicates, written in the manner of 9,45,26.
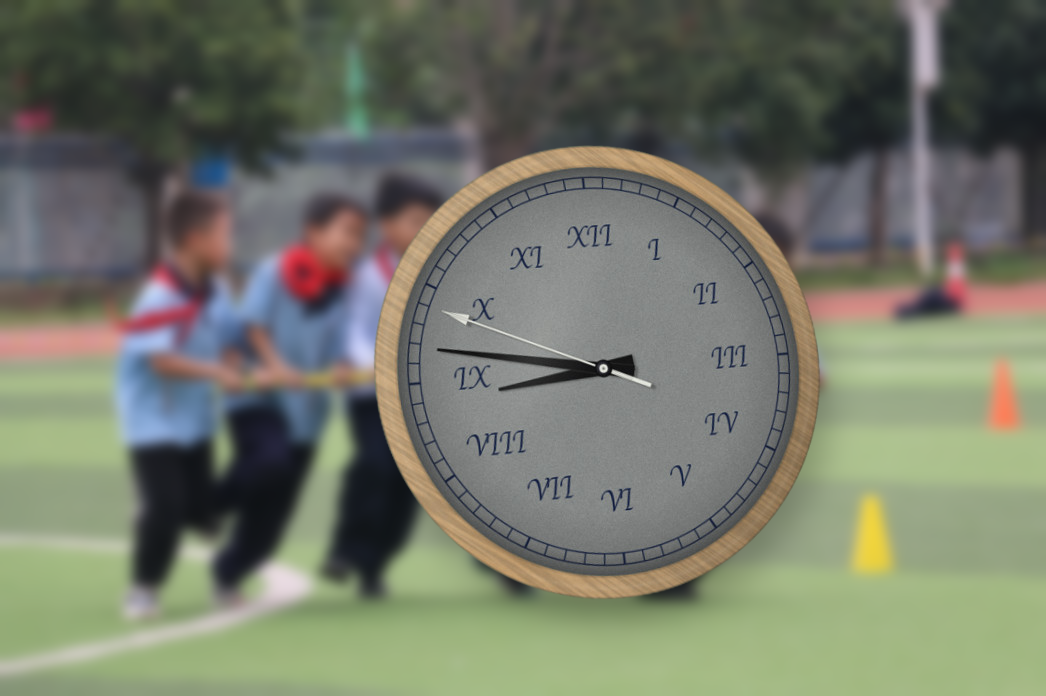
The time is 8,46,49
